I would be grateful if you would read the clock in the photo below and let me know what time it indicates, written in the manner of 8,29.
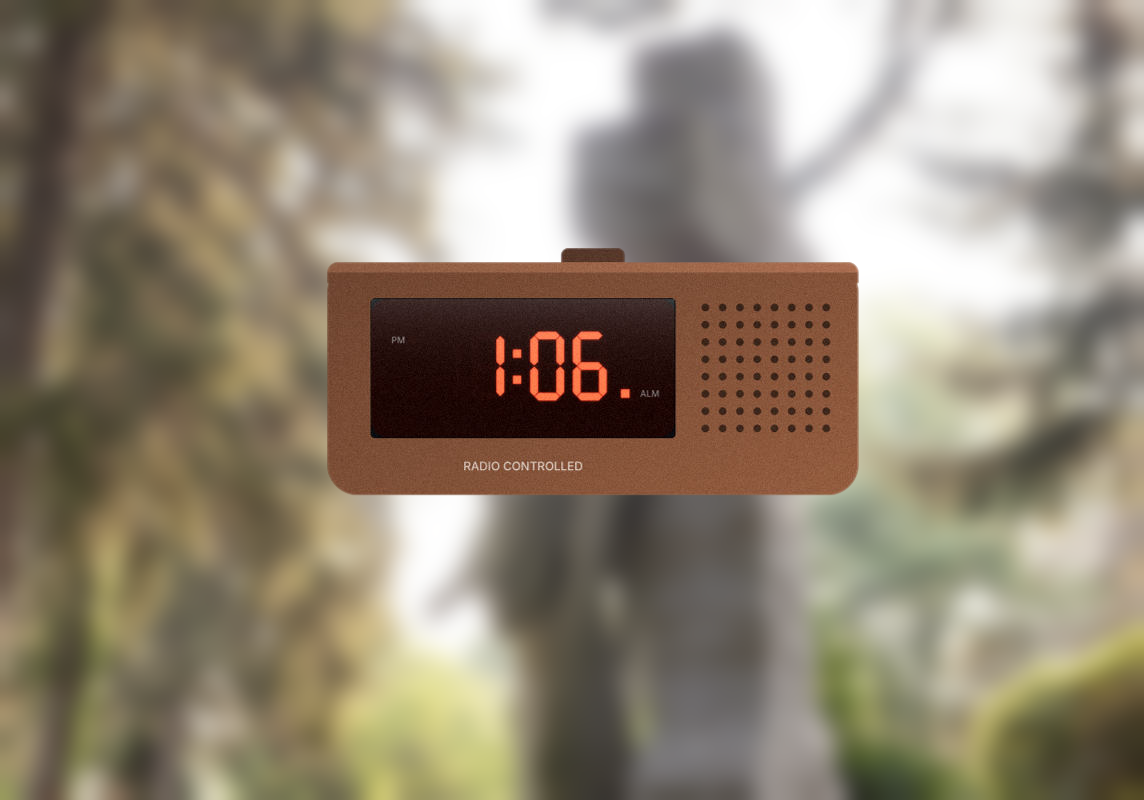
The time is 1,06
